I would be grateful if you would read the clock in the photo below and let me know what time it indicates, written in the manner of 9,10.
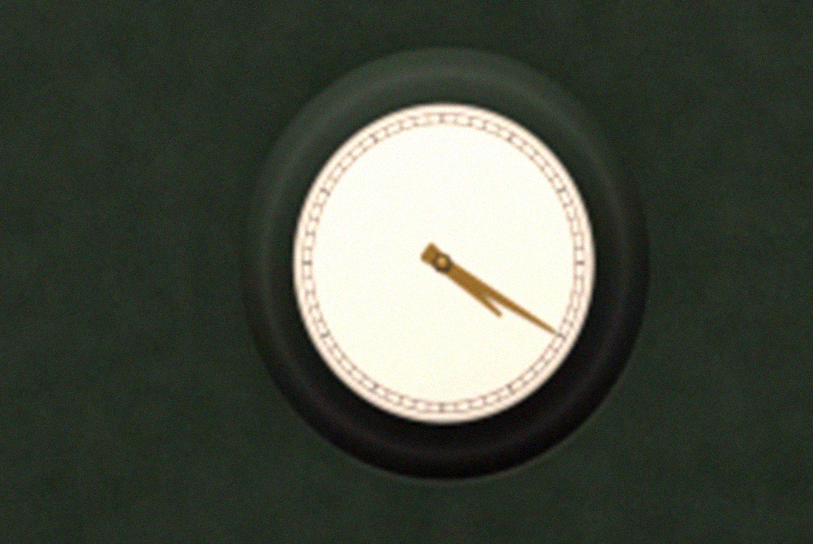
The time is 4,20
